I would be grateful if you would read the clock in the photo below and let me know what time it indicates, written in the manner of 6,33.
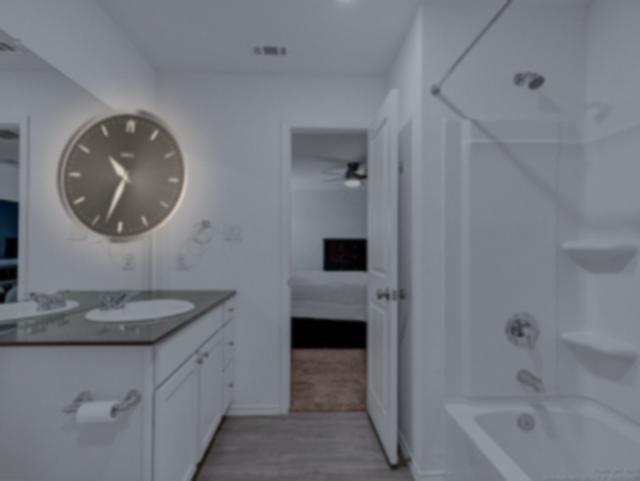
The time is 10,33
